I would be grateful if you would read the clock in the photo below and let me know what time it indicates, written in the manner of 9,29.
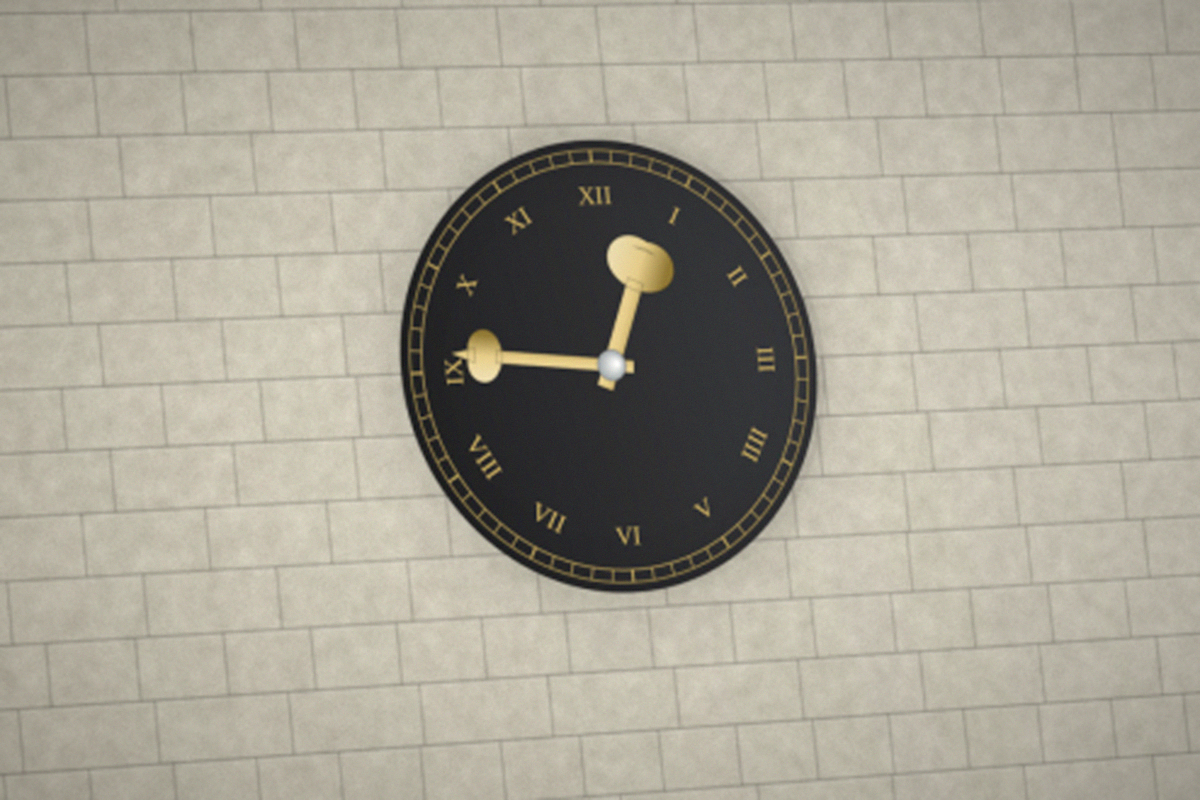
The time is 12,46
